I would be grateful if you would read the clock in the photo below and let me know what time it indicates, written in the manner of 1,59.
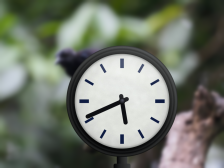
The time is 5,41
